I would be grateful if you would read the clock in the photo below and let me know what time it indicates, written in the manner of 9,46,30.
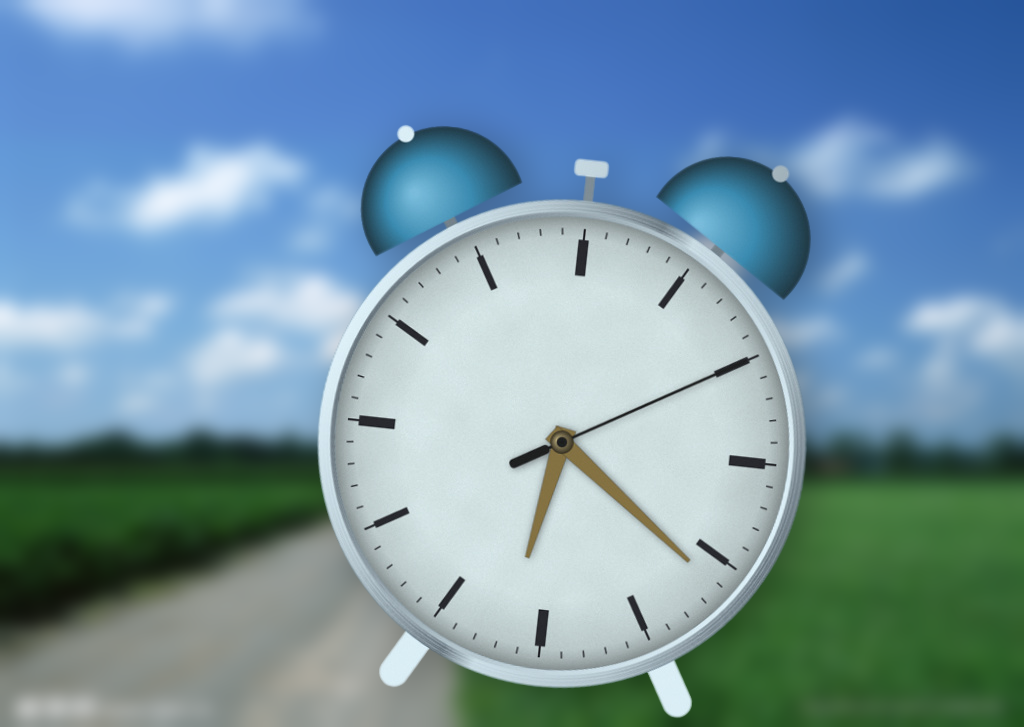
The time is 6,21,10
